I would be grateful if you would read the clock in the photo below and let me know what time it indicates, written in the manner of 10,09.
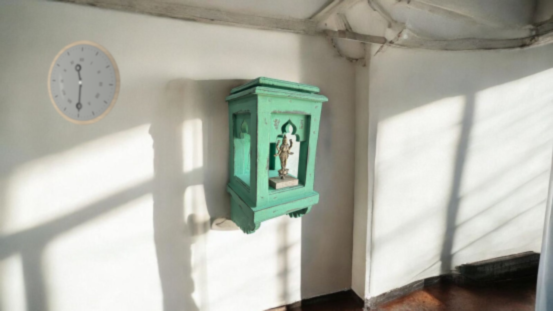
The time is 11,30
